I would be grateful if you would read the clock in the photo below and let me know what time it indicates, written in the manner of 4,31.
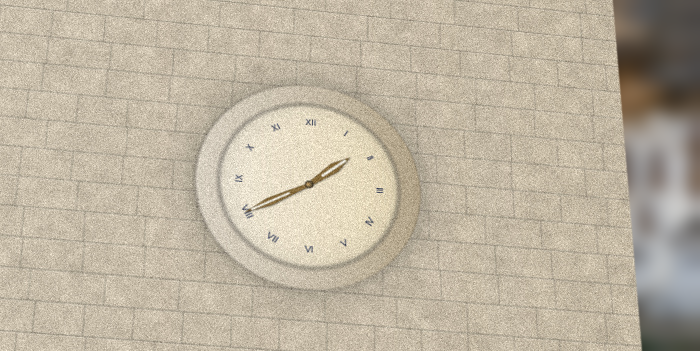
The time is 1,40
